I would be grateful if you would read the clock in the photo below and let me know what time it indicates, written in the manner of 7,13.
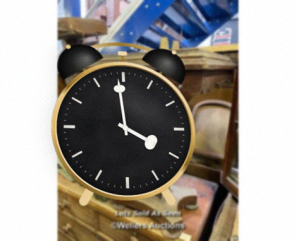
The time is 3,59
